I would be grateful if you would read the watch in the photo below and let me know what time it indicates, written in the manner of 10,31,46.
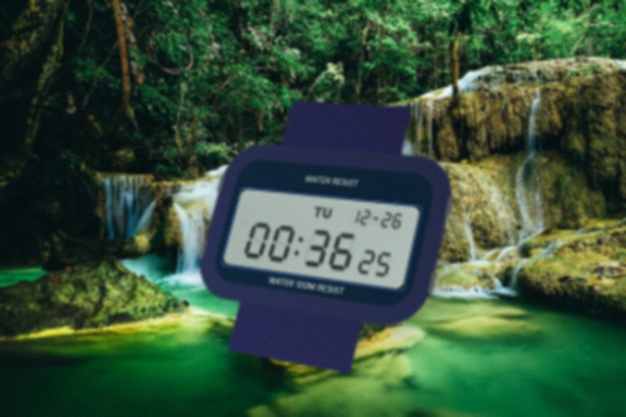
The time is 0,36,25
